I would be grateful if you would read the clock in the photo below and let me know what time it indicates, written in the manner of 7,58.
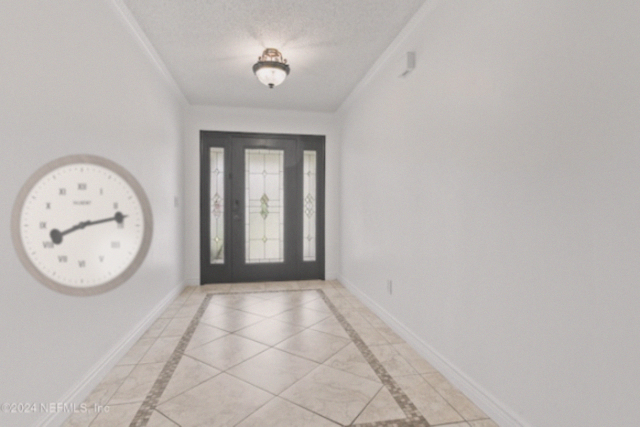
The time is 8,13
